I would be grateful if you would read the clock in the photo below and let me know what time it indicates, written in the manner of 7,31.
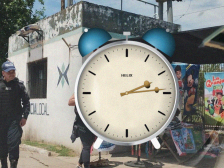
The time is 2,14
